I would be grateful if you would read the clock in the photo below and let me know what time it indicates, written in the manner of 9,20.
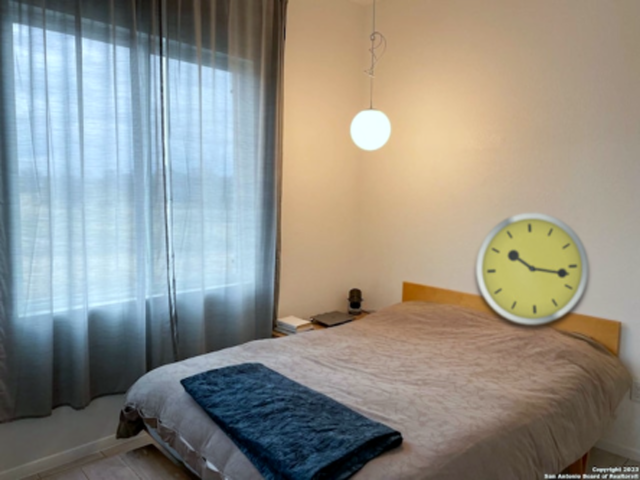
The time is 10,17
